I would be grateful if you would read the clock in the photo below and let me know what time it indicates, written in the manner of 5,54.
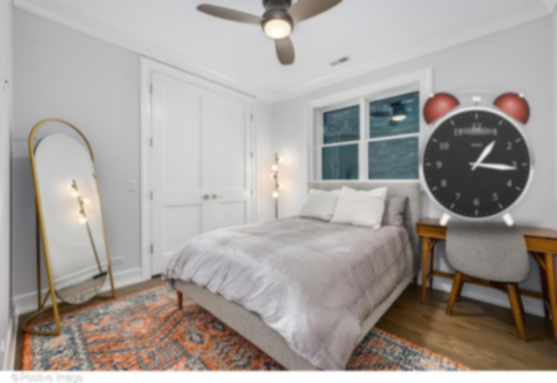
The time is 1,16
